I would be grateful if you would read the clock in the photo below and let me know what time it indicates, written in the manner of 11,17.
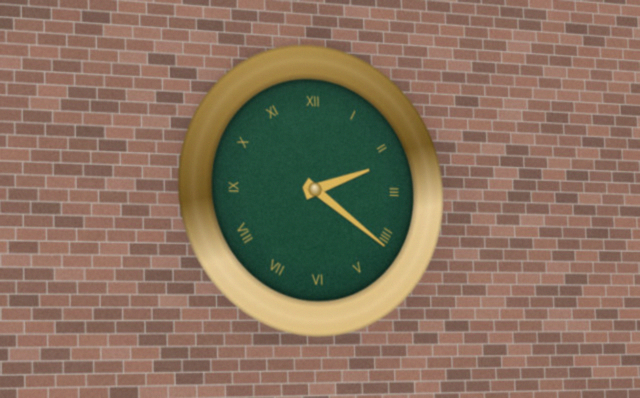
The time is 2,21
